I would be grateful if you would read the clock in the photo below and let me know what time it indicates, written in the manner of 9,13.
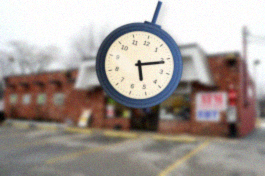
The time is 5,11
